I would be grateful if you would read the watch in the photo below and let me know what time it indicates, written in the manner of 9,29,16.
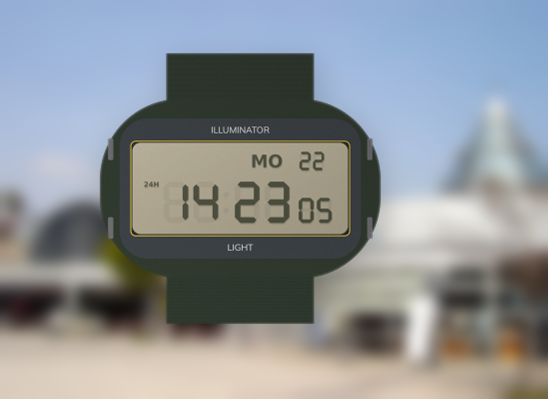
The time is 14,23,05
